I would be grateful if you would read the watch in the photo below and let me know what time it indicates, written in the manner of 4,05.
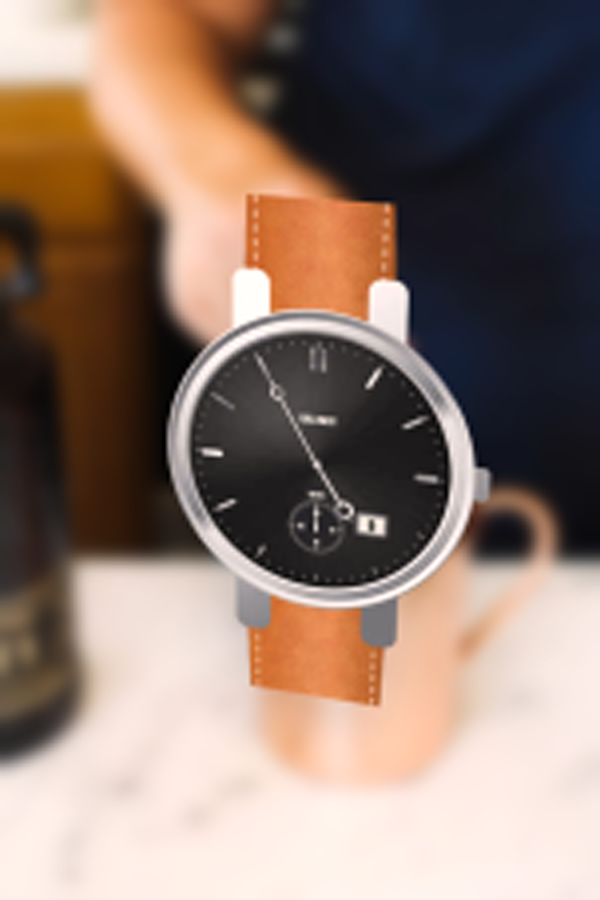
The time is 4,55
